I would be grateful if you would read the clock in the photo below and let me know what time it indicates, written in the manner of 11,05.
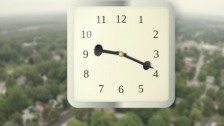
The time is 9,19
